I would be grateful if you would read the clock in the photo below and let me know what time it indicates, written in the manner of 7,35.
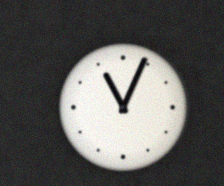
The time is 11,04
